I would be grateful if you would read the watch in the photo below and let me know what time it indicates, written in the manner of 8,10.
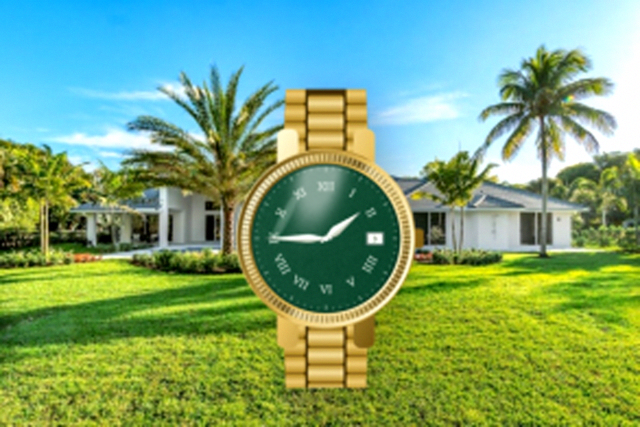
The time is 1,45
